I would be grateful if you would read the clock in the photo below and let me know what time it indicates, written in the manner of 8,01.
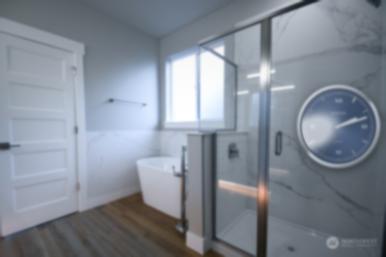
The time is 2,12
